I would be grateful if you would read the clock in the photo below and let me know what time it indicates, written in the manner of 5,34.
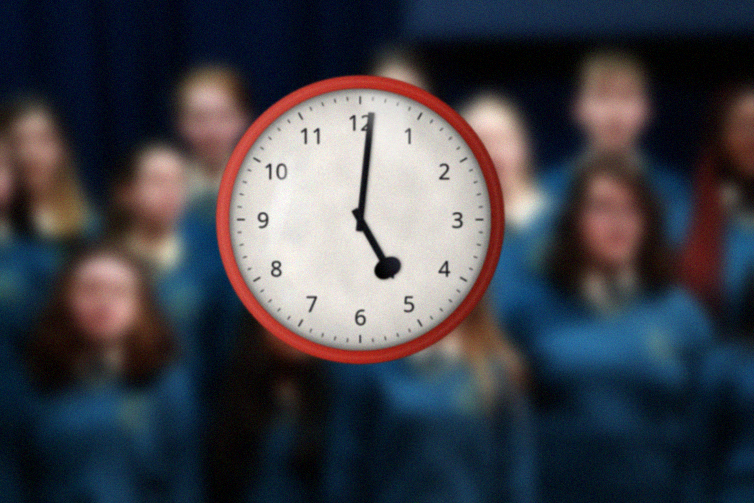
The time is 5,01
